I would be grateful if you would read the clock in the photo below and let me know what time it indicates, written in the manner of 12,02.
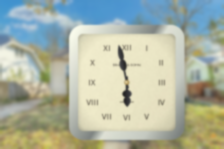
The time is 5,58
